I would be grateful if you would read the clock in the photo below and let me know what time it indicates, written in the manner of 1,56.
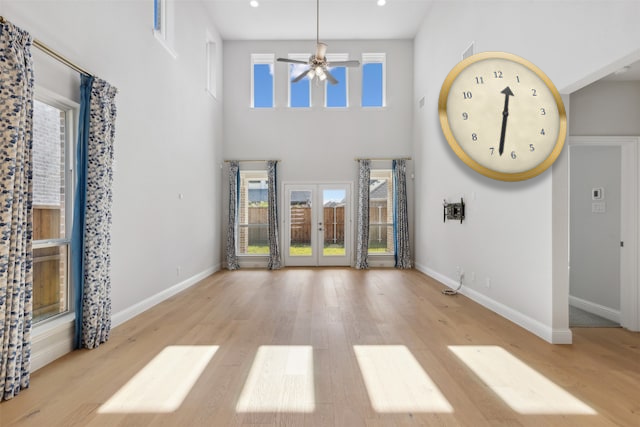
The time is 12,33
